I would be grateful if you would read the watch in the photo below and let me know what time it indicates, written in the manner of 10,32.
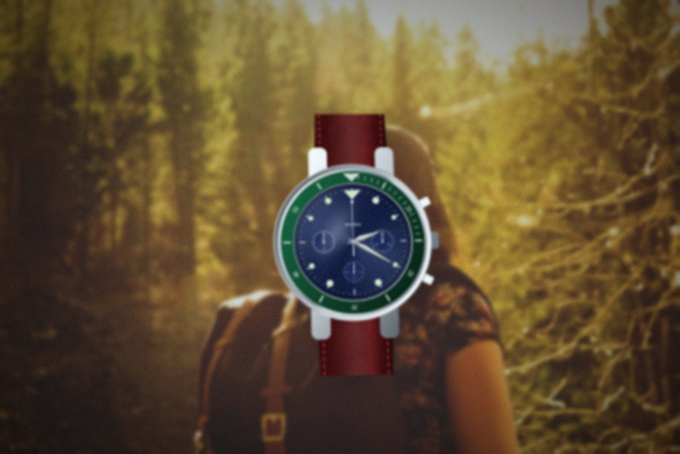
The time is 2,20
